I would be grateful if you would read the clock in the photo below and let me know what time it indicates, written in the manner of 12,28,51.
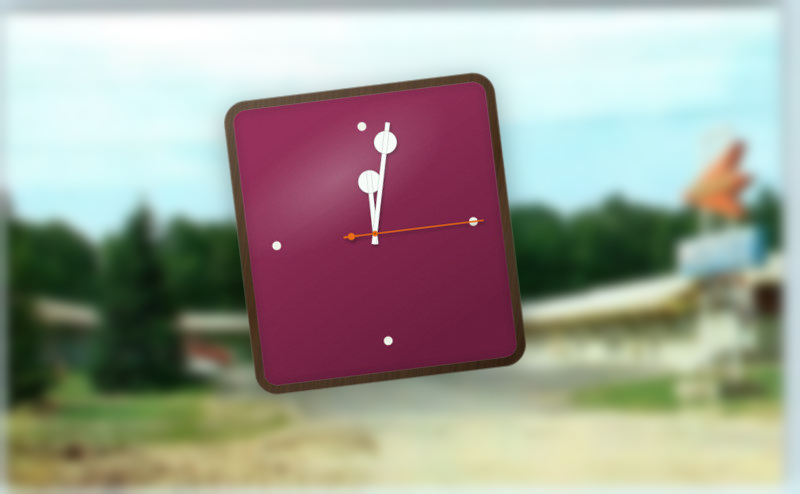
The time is 12,02,15
